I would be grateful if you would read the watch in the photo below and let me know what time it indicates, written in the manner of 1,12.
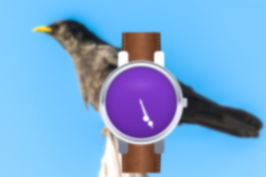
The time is 5,26
